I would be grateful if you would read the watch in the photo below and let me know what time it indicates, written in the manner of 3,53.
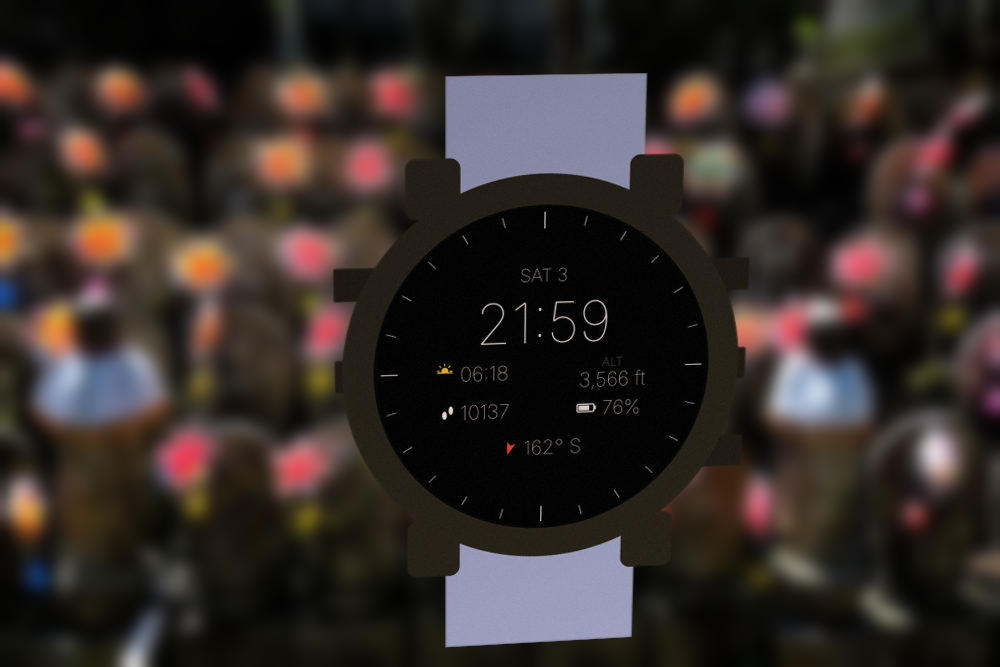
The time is 21,59
